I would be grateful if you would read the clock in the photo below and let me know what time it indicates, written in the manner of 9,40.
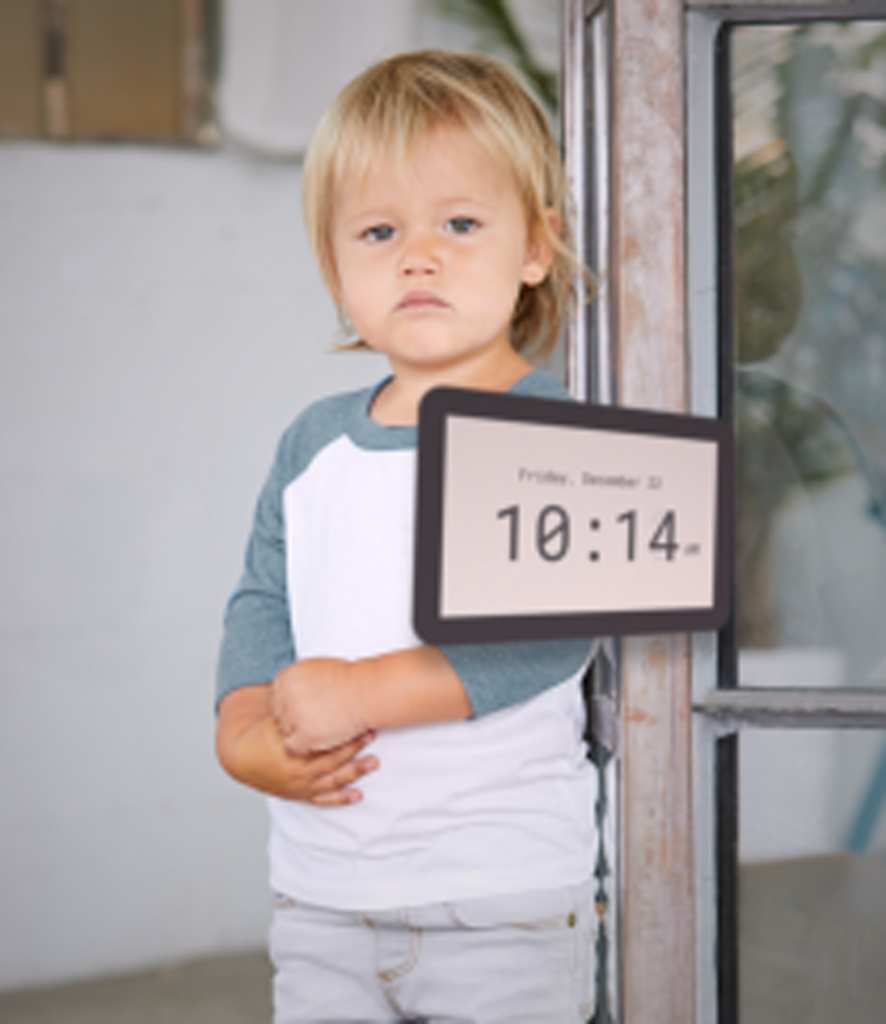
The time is 10,14
